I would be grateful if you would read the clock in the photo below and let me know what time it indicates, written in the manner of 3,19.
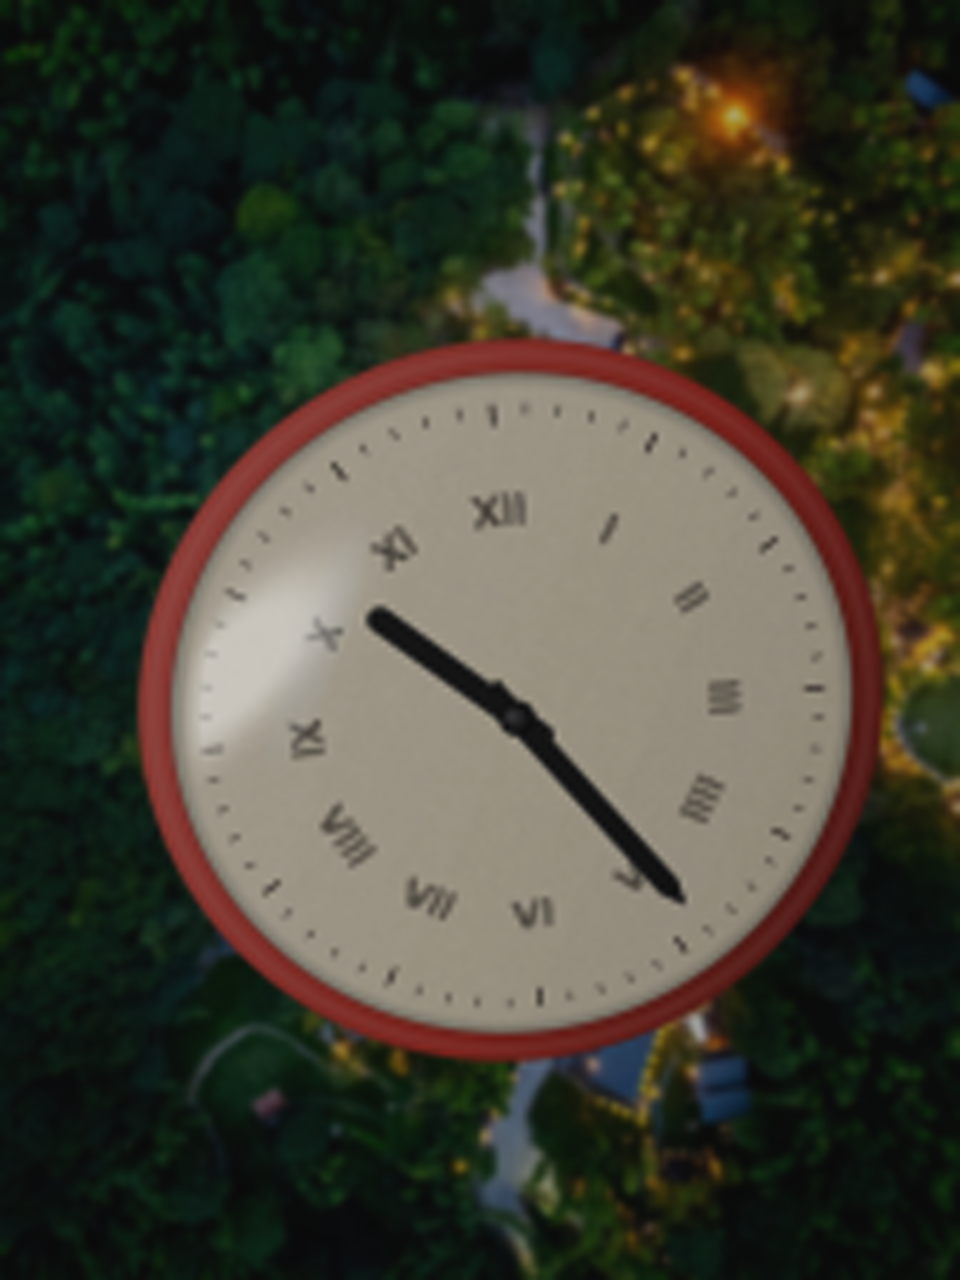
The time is 10,24
